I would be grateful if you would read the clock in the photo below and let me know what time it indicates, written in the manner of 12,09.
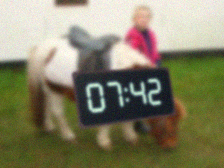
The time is 7,42
